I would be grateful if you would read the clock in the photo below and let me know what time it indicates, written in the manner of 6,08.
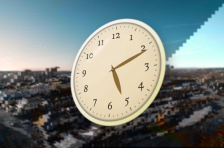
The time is 5,11
